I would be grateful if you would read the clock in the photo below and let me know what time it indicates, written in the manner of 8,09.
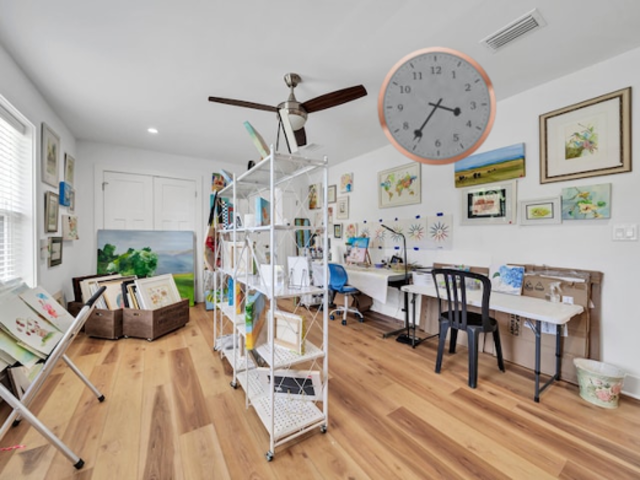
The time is 3,36
